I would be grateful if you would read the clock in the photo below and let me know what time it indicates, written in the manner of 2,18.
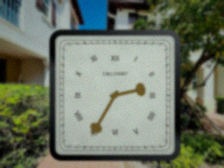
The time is 2,35
